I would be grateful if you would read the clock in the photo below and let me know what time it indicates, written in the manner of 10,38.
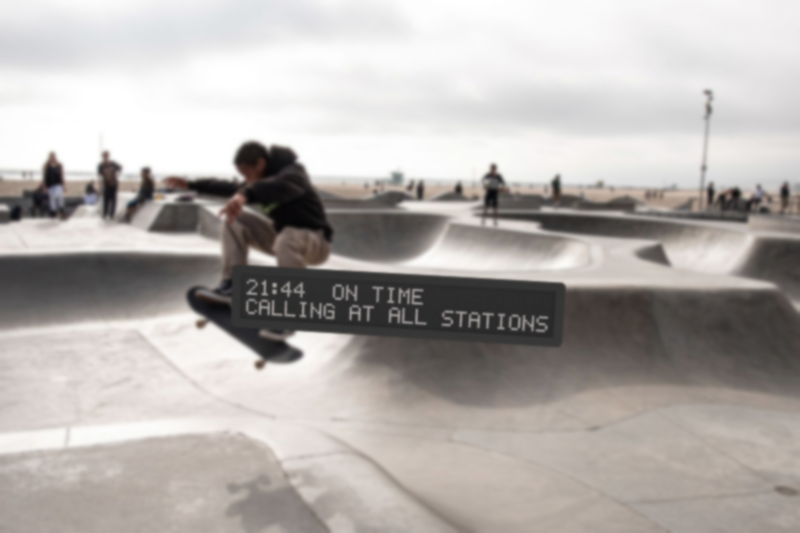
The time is 21,44
